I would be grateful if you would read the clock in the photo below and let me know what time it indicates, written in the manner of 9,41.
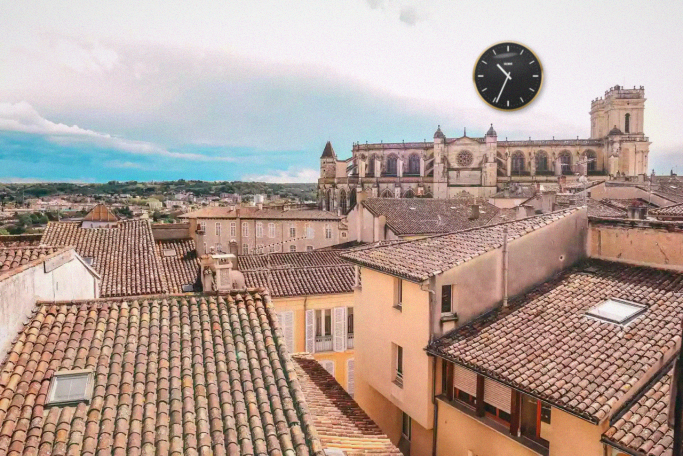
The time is 10,34
